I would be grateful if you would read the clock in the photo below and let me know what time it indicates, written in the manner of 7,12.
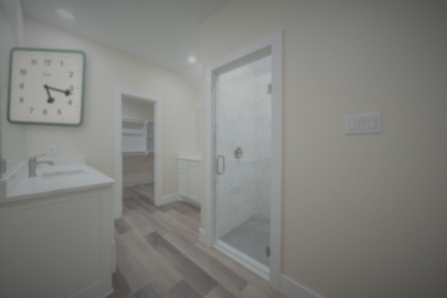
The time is 5,17
